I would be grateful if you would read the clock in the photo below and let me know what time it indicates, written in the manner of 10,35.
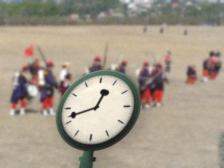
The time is 12,42
